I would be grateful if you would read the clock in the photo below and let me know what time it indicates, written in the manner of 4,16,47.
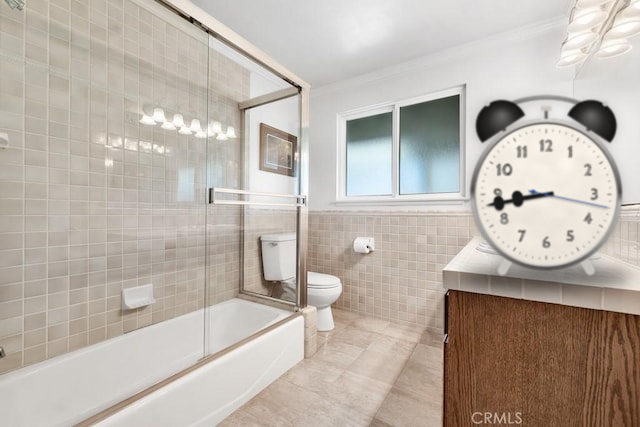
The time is 8,43,17
